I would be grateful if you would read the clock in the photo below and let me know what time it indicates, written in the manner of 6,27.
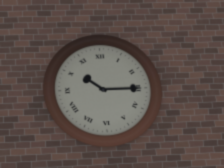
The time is 10,15
